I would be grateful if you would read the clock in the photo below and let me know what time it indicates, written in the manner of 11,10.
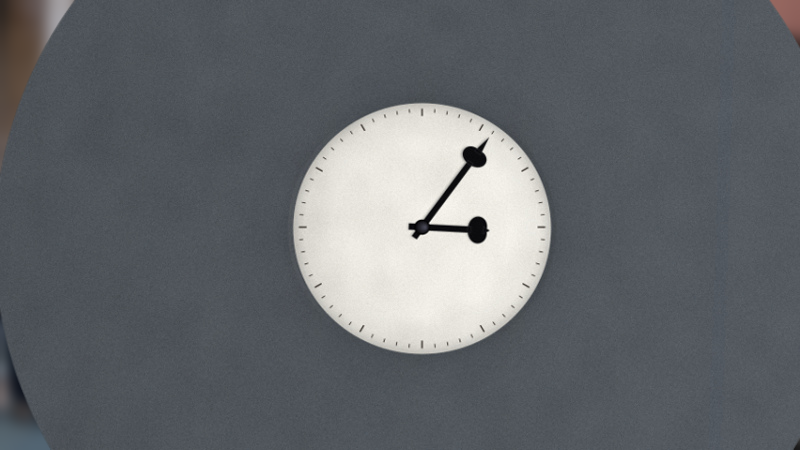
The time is 3,06
